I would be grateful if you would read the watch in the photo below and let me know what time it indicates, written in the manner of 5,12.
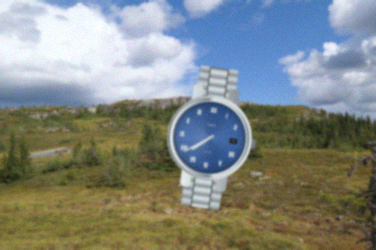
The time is 7,39
